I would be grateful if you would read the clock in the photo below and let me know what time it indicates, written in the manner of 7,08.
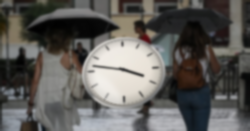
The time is 3,47
